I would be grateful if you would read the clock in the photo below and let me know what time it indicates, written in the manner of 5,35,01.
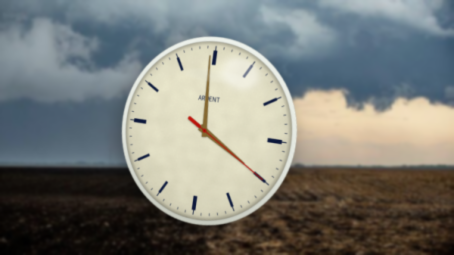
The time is 3,59,20
